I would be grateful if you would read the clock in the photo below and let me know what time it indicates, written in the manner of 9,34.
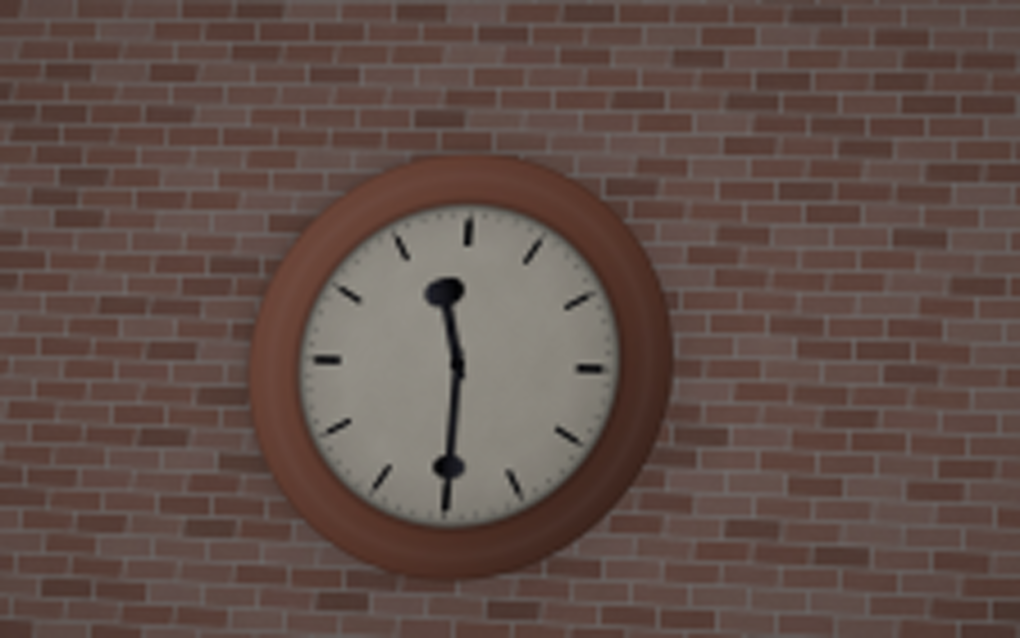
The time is 11,30
